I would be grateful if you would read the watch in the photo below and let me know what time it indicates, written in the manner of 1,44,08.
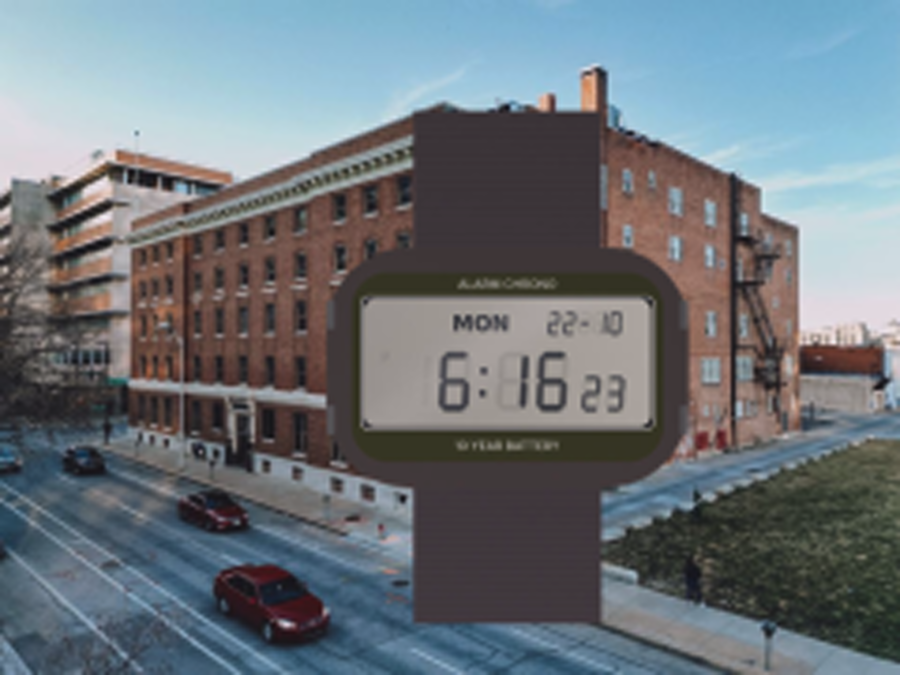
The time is 6,16,23
